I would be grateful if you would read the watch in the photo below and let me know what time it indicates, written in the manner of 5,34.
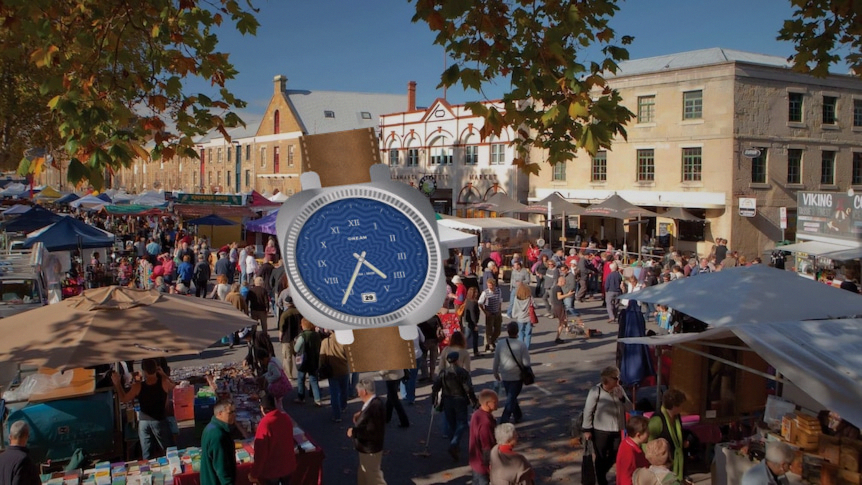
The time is 4,35
